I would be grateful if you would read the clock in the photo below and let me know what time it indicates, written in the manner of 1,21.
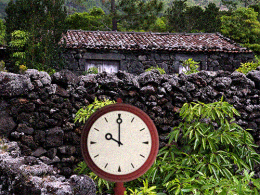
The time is 10,00
